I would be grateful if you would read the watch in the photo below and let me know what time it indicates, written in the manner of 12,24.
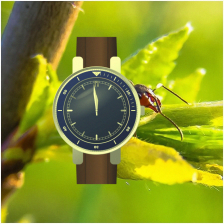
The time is 11,59
